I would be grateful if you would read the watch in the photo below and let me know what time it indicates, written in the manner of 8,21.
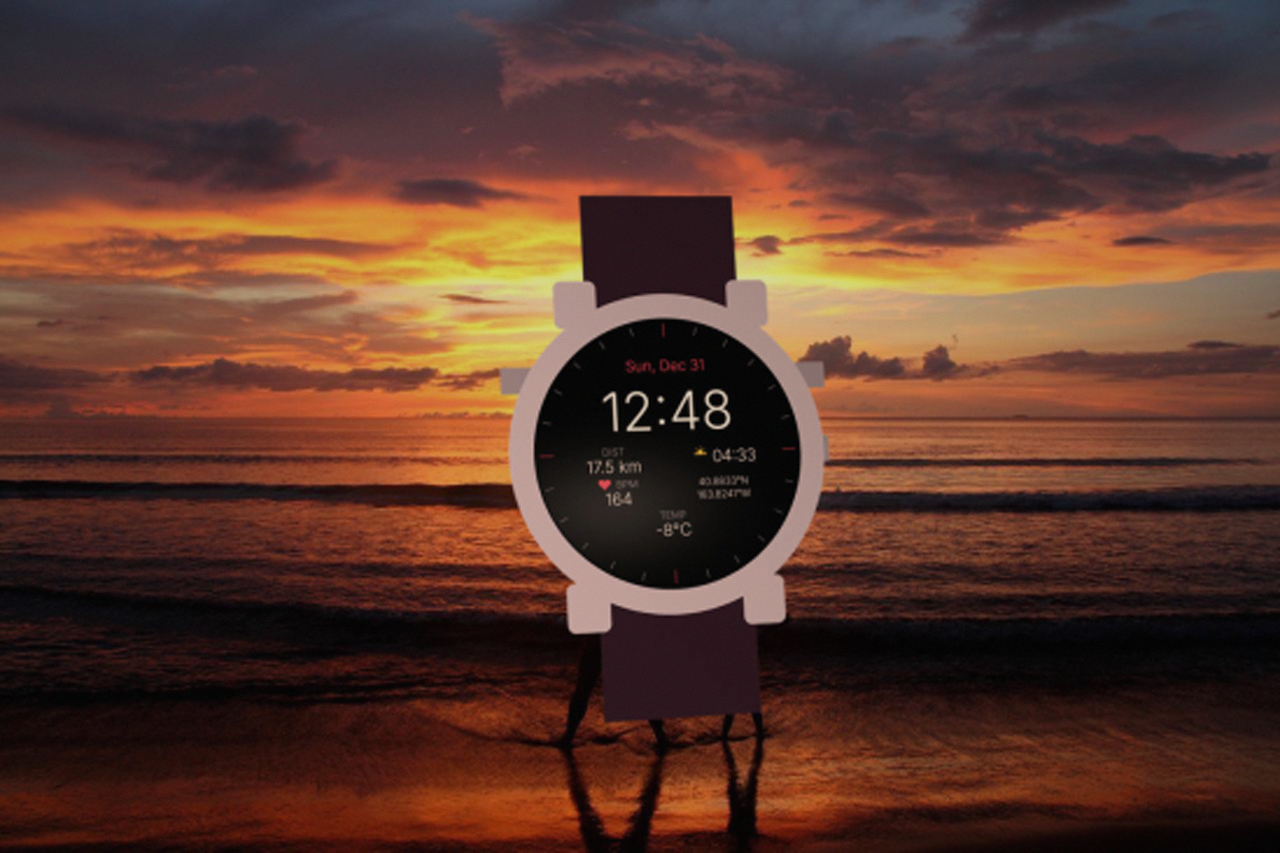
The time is 12,48
